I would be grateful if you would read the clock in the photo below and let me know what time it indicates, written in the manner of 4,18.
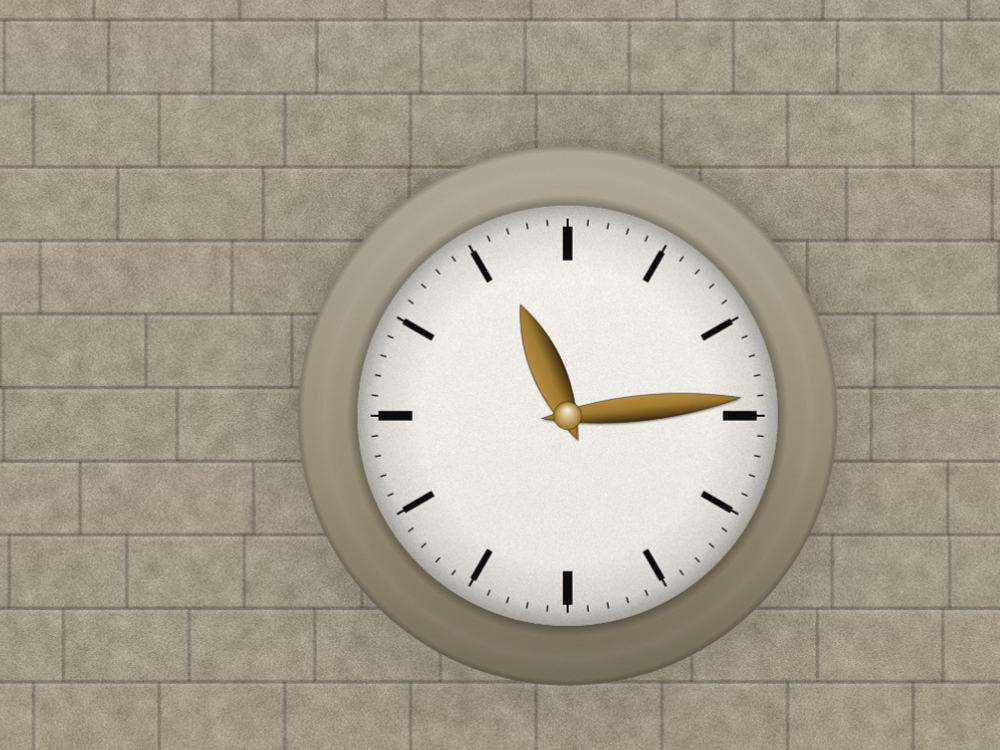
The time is 11,14
